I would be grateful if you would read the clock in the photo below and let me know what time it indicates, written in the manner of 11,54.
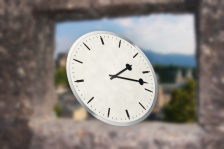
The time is 2,18
